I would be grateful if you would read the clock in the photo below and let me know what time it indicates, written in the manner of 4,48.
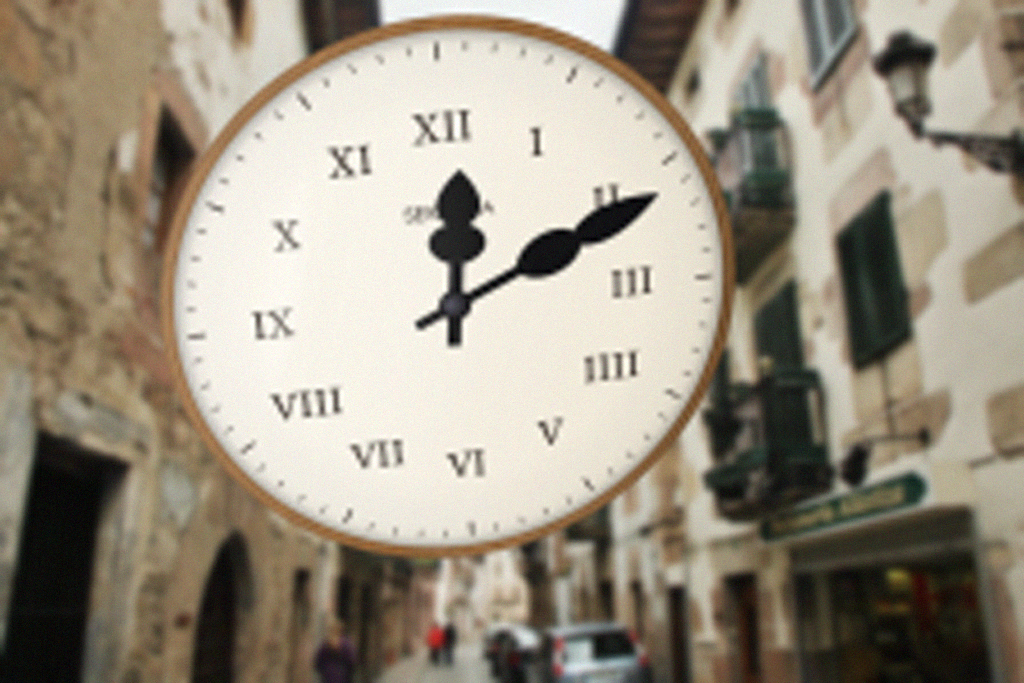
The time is 12,11
